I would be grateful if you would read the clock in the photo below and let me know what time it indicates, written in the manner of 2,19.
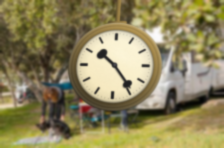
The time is 10,24
